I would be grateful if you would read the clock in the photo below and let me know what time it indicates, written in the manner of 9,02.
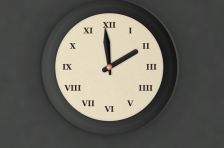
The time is 1,59
